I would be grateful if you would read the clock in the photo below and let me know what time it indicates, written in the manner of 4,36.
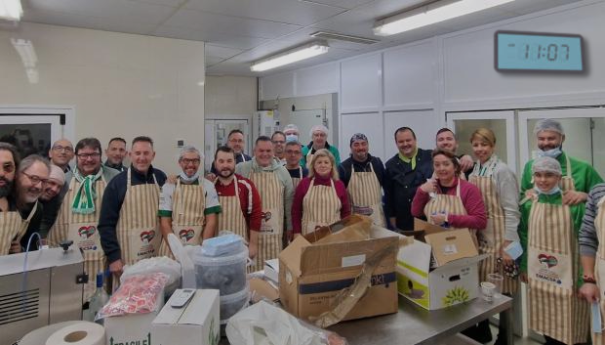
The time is 11,07
